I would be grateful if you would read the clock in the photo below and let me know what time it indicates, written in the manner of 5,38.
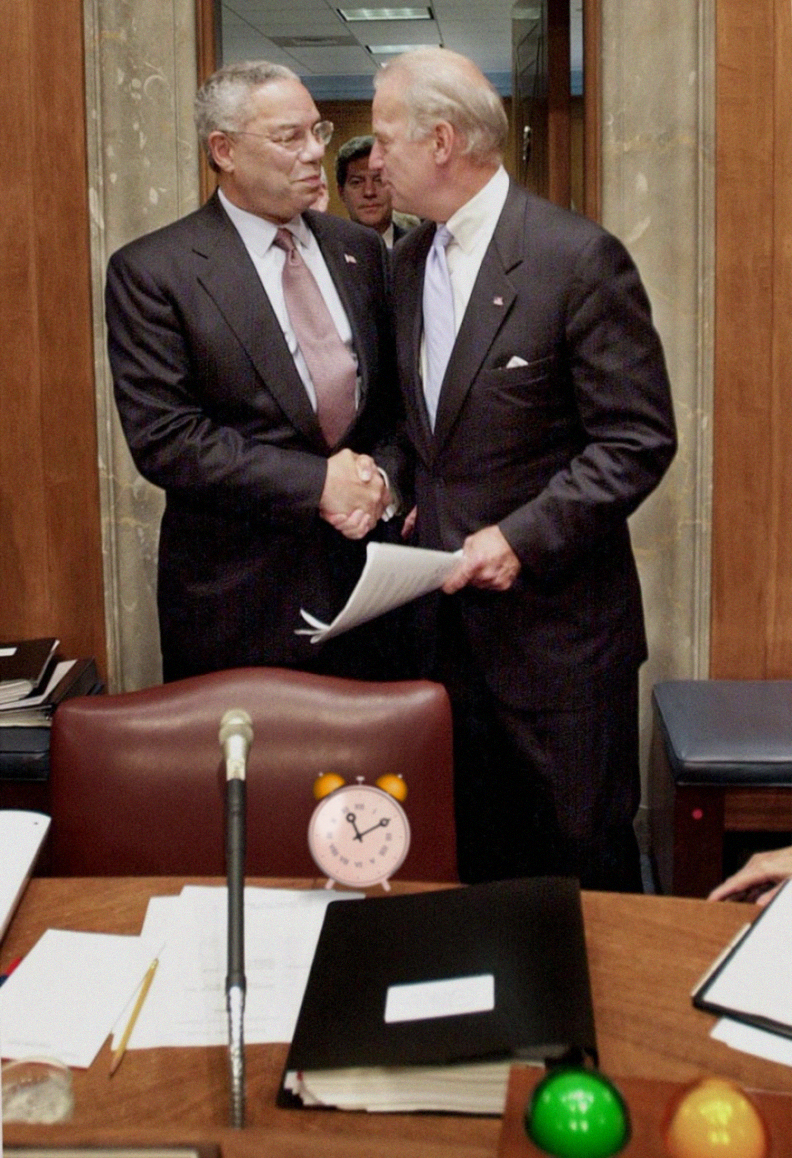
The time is 11,10
